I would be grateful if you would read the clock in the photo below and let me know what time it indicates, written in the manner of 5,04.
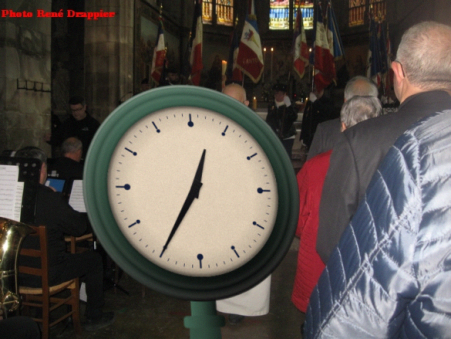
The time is 12,35
